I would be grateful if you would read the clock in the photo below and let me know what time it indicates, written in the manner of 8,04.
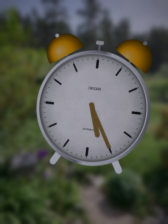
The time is 5,25
